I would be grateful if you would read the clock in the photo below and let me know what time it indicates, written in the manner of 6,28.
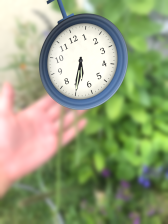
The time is 6,35
